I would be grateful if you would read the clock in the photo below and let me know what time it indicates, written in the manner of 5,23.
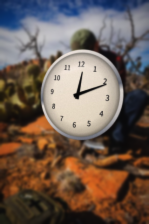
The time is 12,11
